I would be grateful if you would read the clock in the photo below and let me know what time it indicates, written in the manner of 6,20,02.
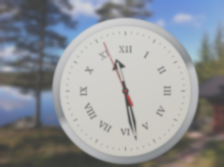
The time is 11,27,56
